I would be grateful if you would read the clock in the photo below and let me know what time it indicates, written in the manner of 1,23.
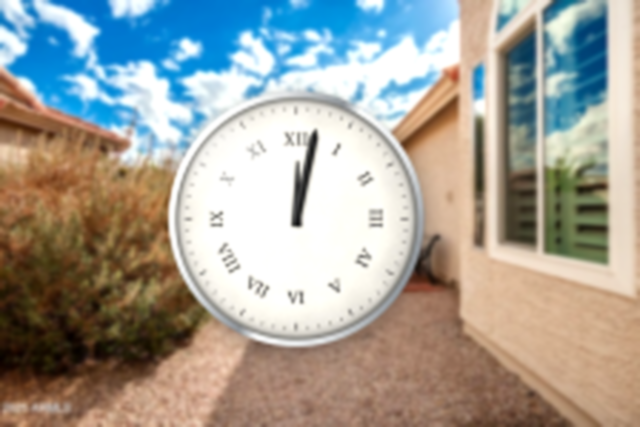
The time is 12,02
